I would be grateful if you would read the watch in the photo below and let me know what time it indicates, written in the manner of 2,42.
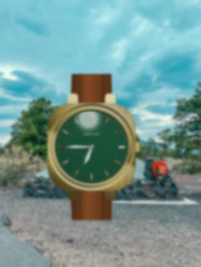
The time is 6,45
